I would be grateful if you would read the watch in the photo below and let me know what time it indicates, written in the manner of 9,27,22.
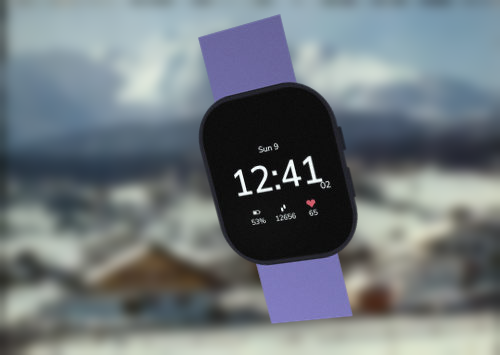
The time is 12,41,02
